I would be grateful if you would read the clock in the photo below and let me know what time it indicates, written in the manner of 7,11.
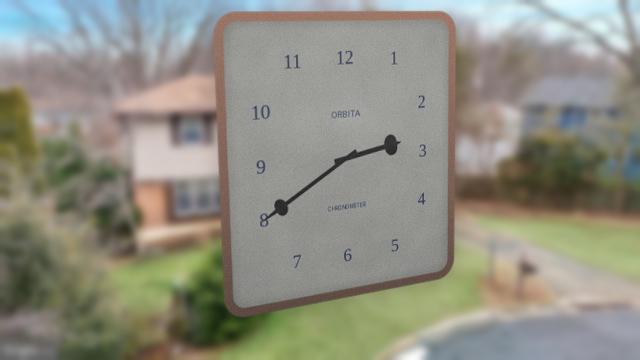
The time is 2,40
